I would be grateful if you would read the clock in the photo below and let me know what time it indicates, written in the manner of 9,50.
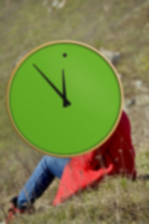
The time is 11,53
